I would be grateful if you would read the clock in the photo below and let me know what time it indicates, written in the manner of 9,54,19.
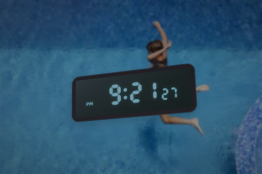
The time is 9,21,27
